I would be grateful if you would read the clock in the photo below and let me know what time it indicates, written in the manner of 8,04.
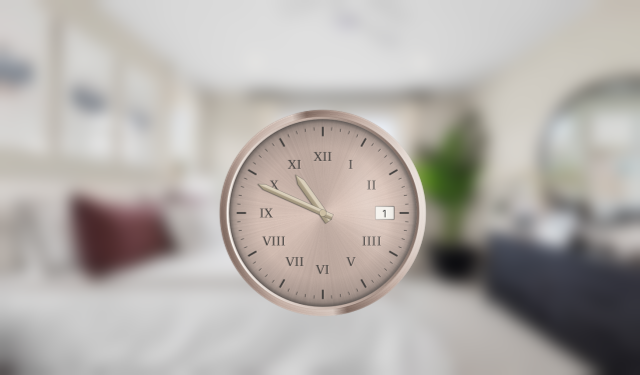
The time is 10,49
